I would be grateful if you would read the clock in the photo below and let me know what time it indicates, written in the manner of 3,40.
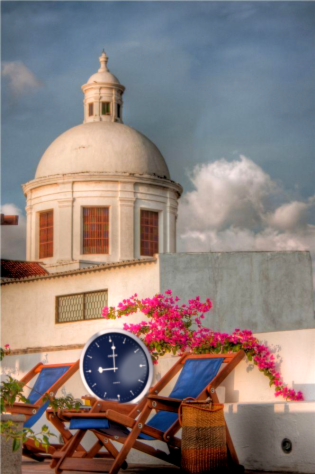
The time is 9,01
